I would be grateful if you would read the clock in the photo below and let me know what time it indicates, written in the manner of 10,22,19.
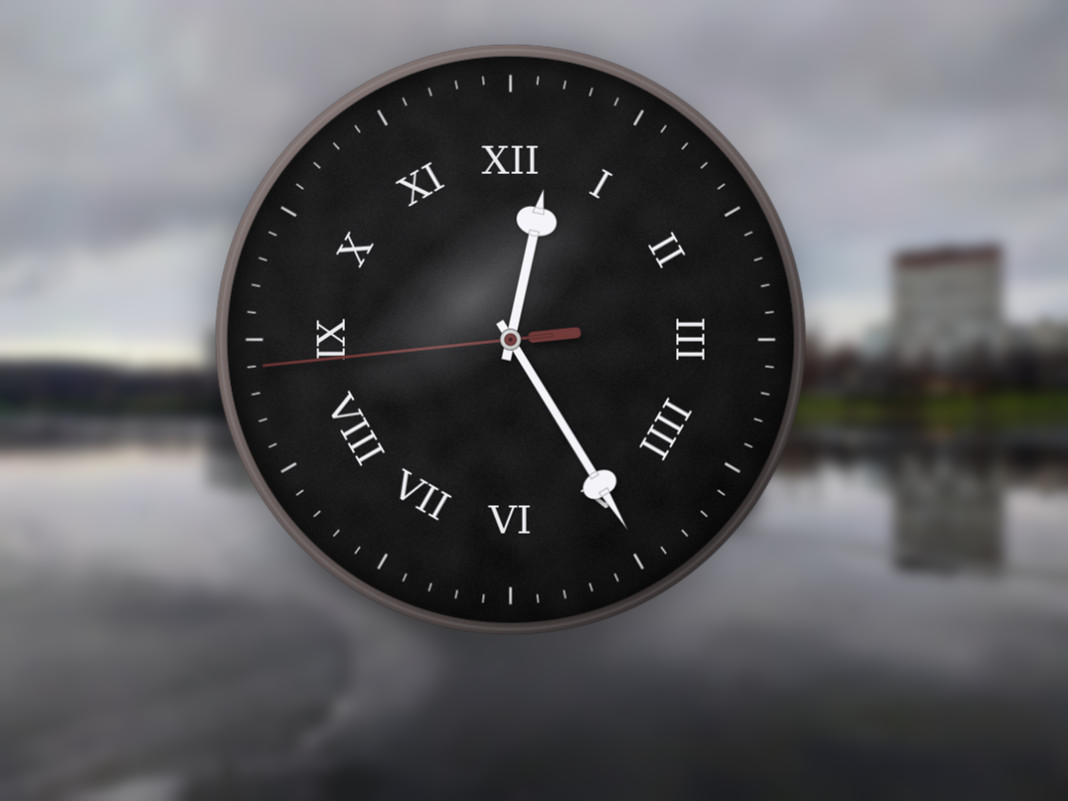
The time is 12,24,44
